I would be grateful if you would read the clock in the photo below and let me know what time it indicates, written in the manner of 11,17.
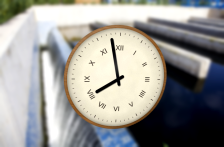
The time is 7,58
